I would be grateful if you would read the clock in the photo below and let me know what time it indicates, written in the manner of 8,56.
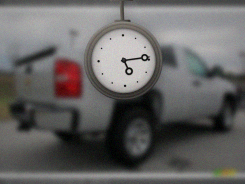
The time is 5,14
